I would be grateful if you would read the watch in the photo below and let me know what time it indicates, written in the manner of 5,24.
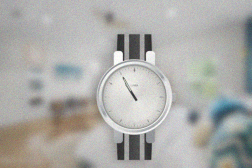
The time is 10,55
